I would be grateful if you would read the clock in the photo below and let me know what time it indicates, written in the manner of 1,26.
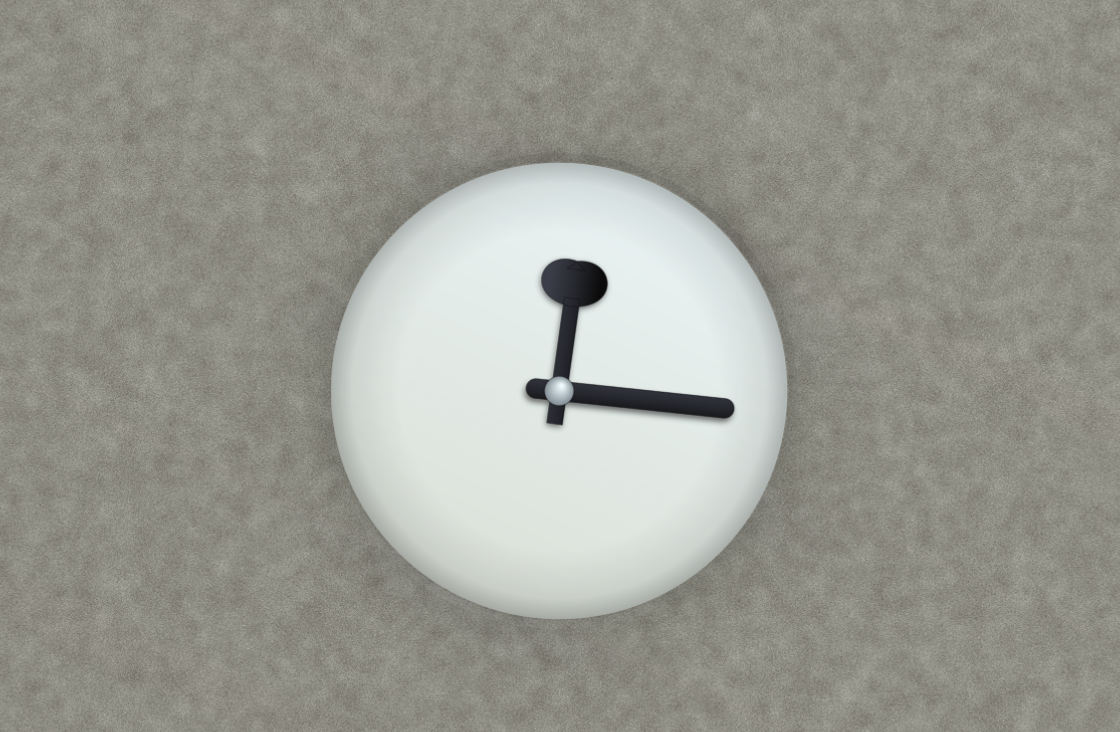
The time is 12,16
